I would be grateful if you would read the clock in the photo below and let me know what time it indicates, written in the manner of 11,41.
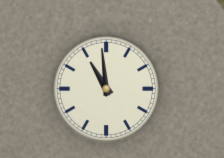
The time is 10,59
